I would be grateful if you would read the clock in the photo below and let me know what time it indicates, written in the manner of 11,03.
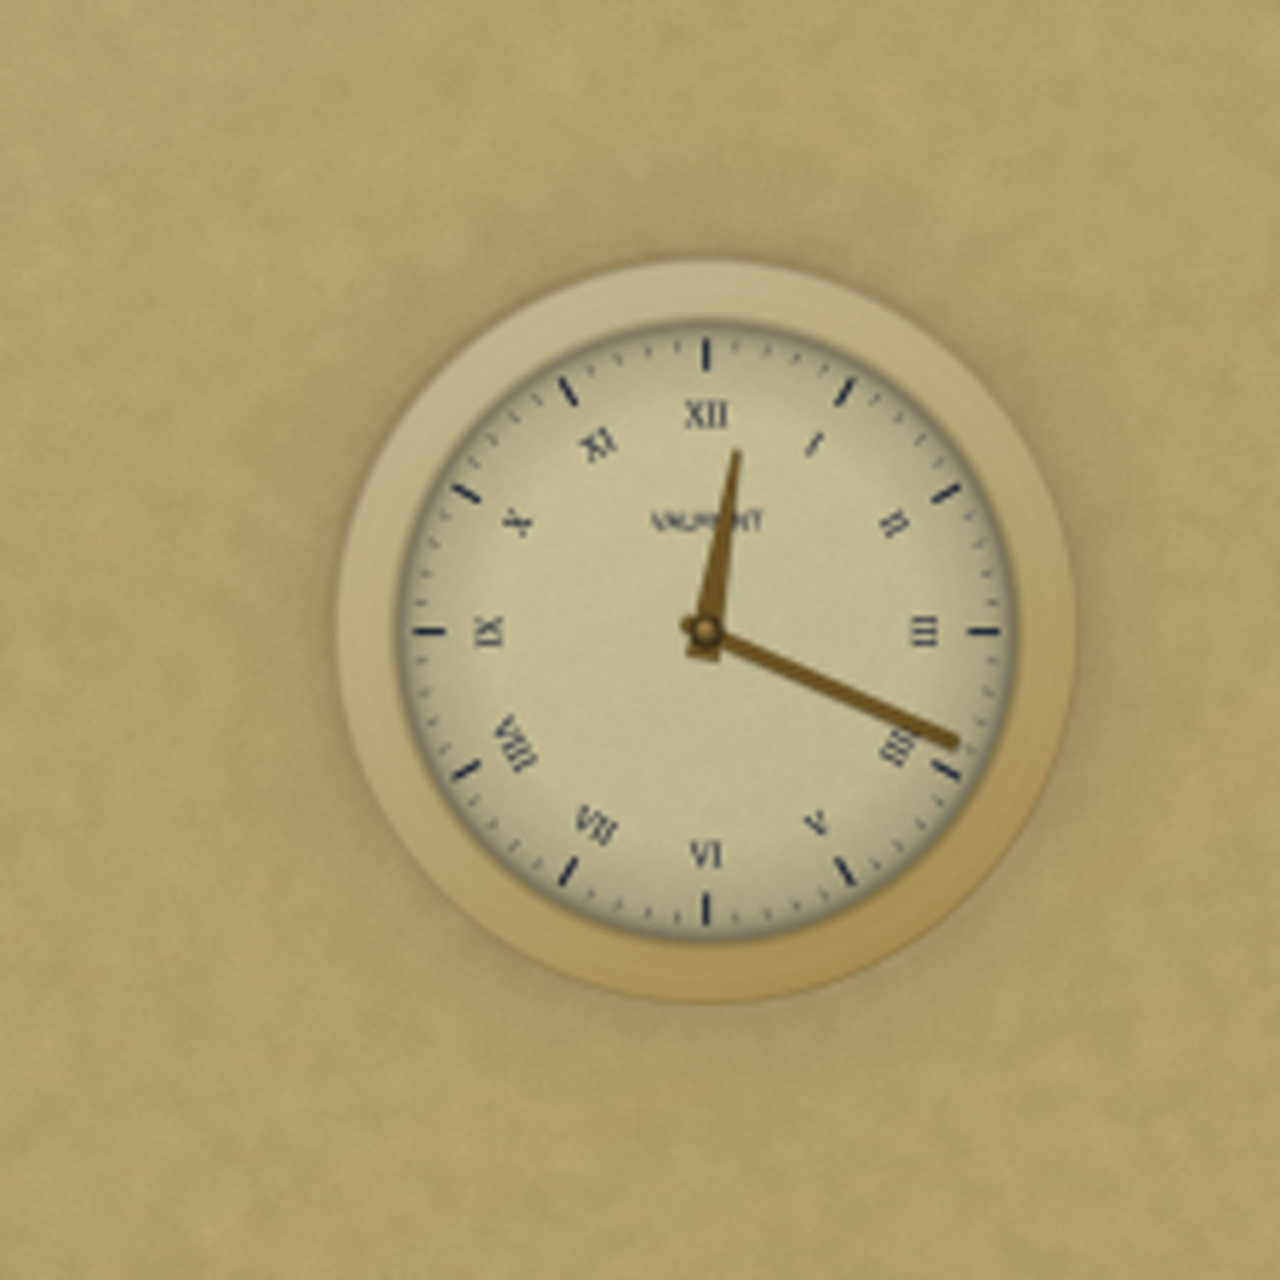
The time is 12,19
